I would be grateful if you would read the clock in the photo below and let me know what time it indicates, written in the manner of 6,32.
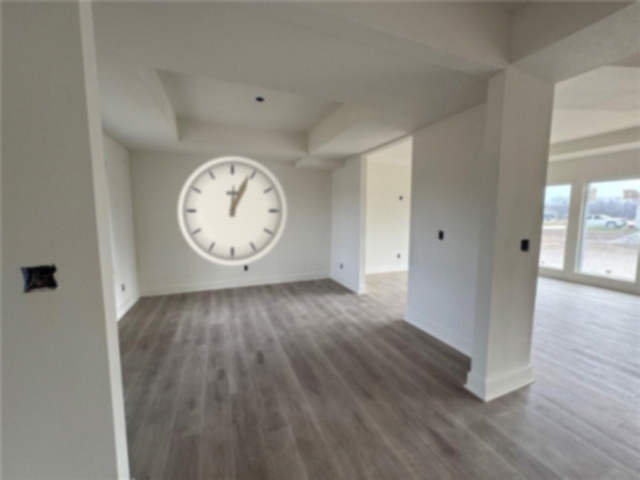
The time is 12,04
